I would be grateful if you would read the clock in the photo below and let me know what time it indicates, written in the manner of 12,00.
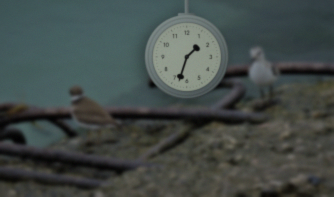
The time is 1,33
